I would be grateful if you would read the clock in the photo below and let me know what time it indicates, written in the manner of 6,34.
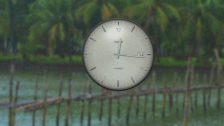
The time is 12,16
